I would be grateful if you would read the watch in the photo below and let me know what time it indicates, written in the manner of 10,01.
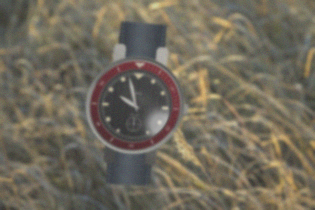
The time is 9,57
